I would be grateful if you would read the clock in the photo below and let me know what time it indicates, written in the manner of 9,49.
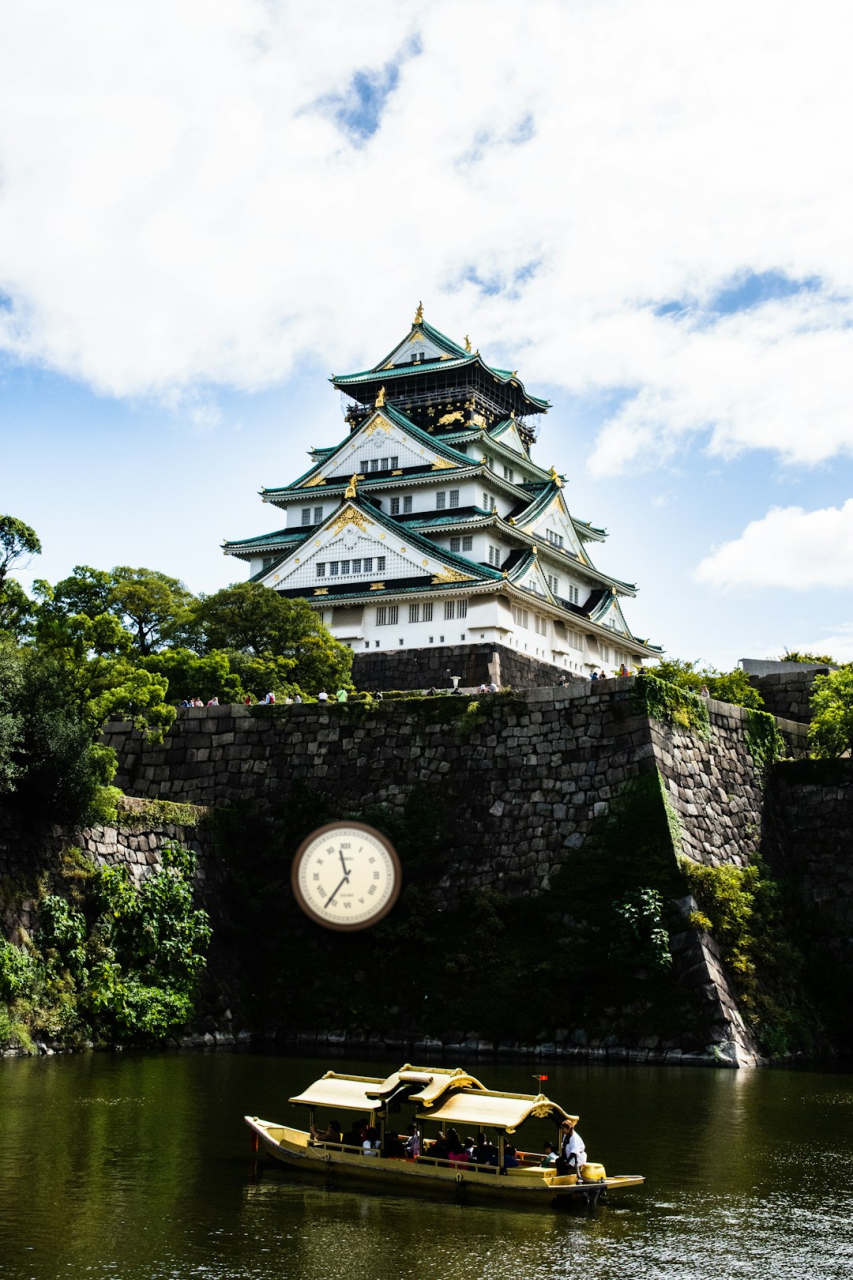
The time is 11,36
